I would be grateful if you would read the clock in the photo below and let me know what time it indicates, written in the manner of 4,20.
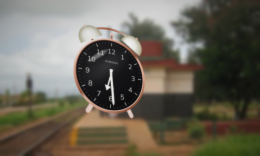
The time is 6,29
